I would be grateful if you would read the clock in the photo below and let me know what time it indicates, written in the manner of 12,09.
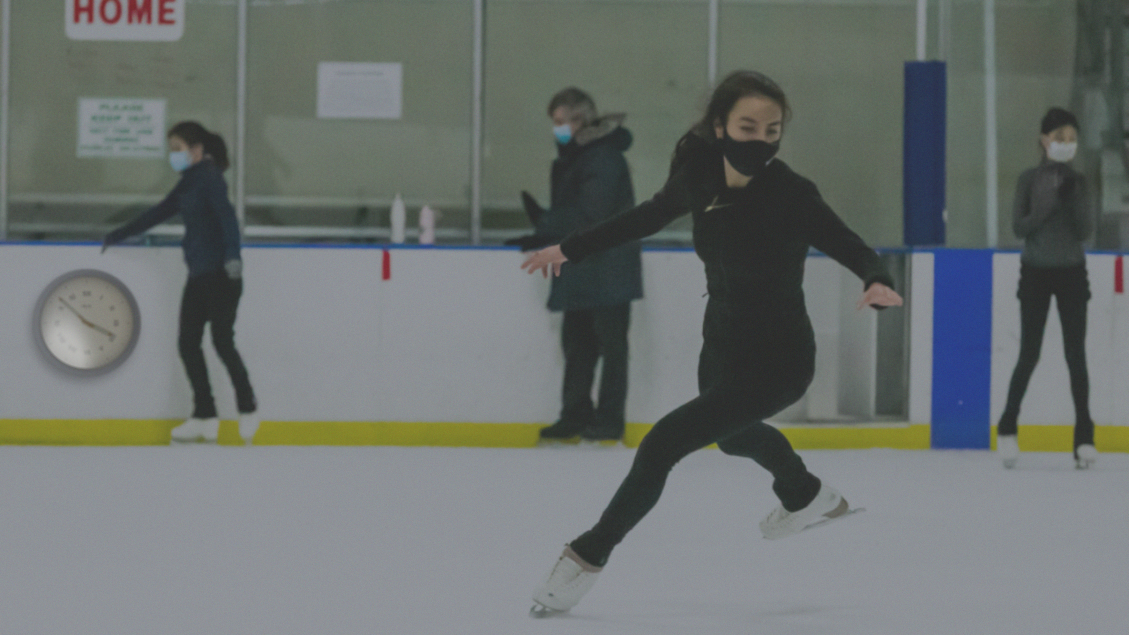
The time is 3,52
